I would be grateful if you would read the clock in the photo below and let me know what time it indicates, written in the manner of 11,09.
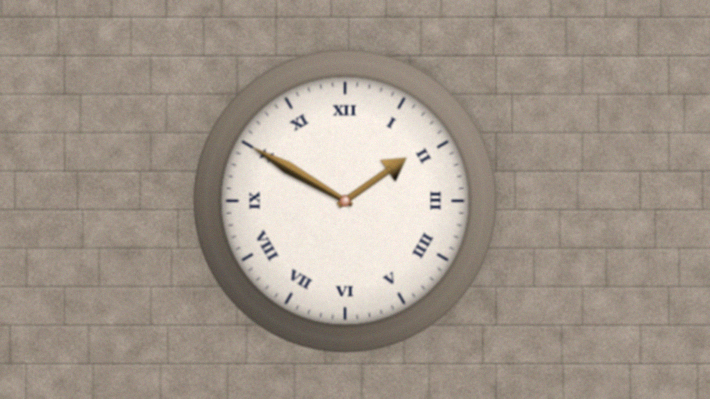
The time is 1,50
